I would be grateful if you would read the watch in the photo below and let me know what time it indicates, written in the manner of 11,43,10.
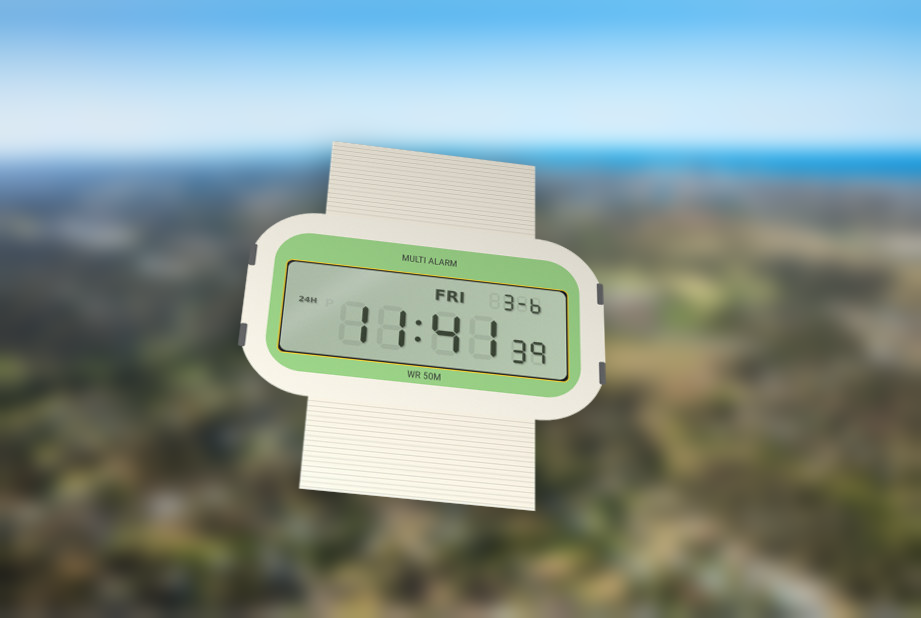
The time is 11,41,39
